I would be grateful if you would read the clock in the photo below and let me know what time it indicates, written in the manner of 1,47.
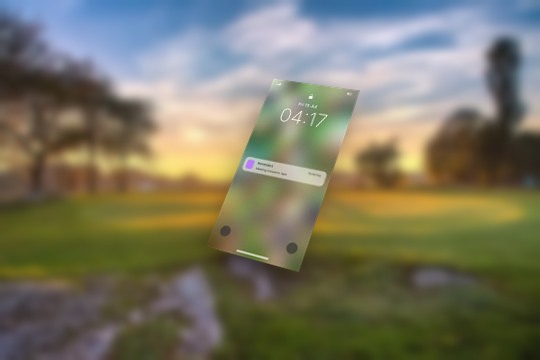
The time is 4,17
